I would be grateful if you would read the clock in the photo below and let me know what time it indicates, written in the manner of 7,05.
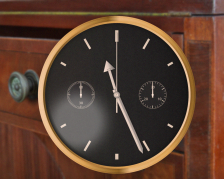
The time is 11,26
